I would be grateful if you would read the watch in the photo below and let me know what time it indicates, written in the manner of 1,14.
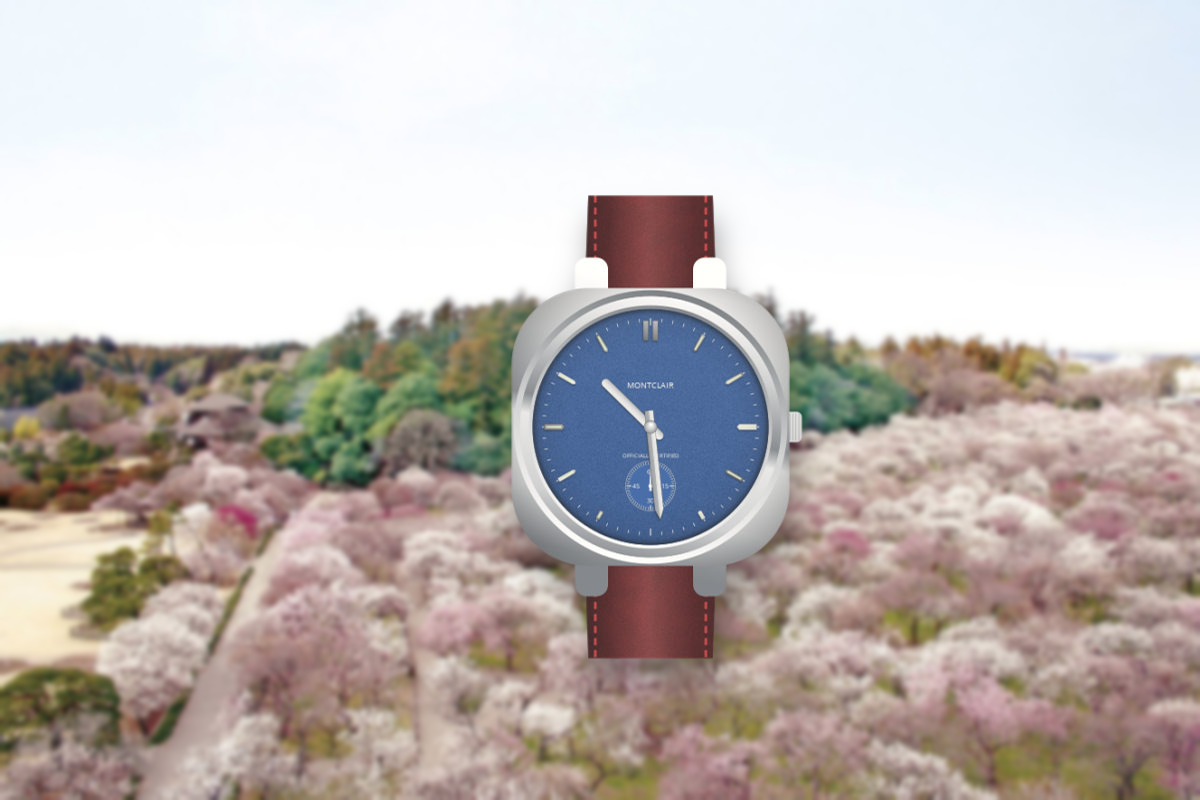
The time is 10,29
